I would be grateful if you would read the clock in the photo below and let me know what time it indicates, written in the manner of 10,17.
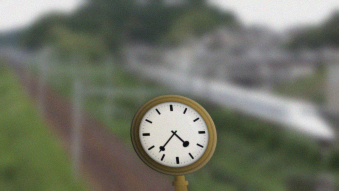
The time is 4,37
